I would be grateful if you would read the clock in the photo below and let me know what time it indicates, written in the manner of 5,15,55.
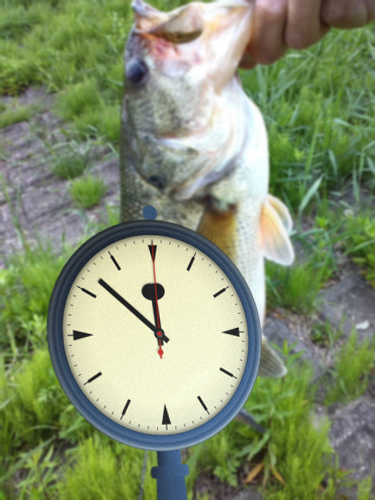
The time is 11,52,00
